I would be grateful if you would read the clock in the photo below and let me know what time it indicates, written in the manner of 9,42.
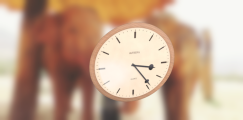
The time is 3,24
